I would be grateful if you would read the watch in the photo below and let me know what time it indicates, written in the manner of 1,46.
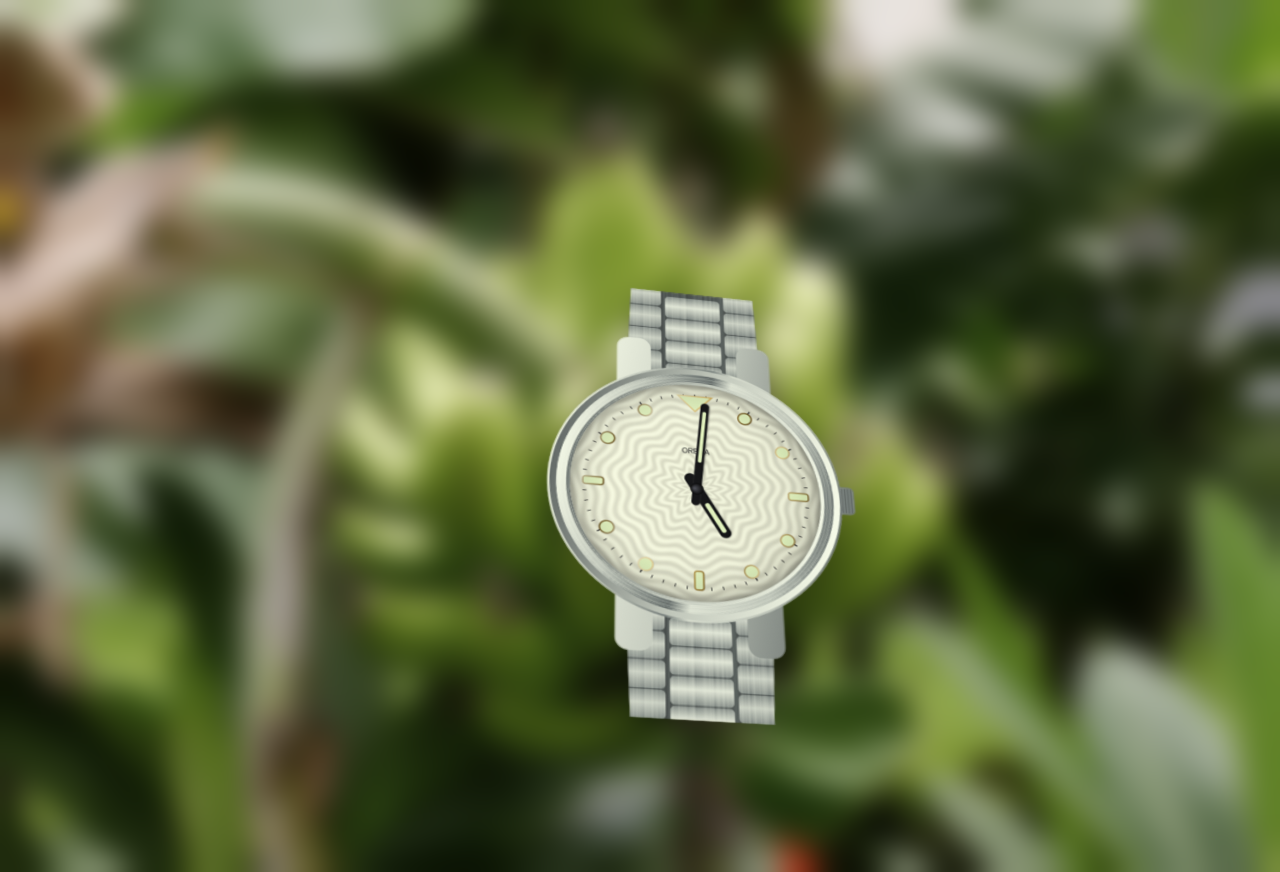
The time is 5,01
